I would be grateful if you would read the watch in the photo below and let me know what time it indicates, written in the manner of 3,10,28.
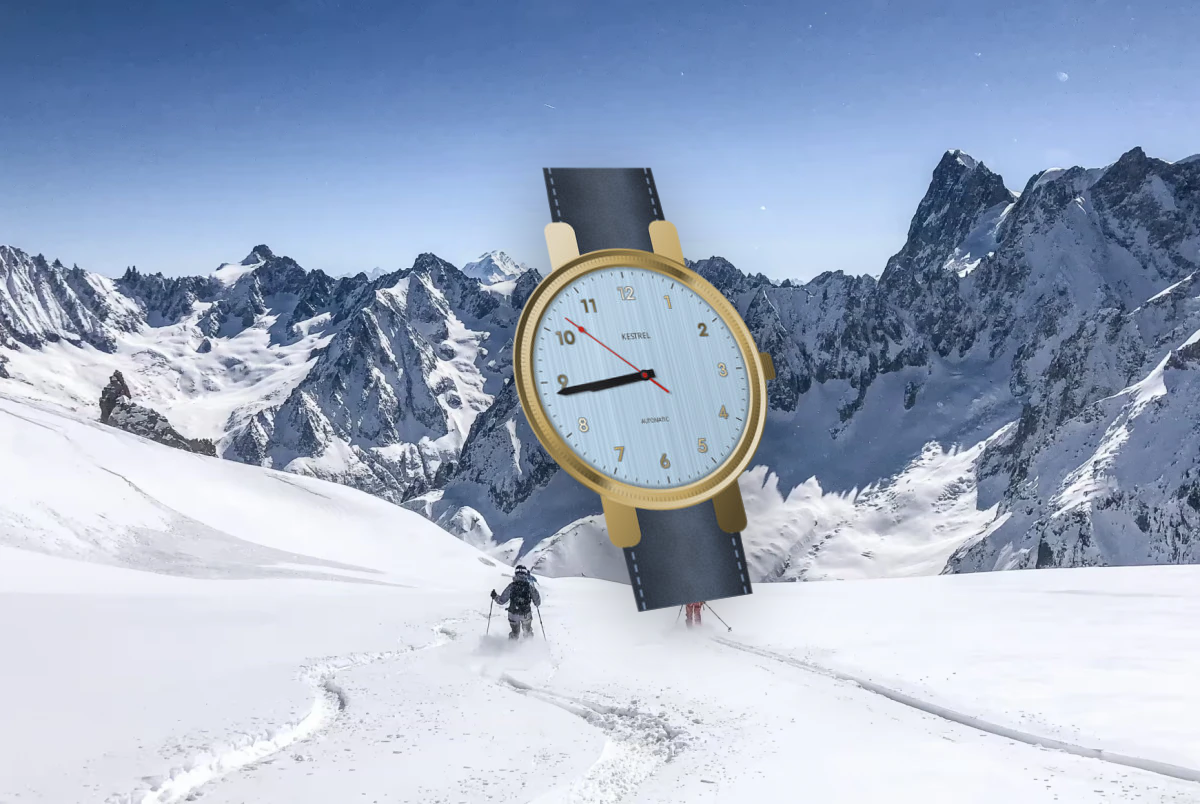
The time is 8,43,52
